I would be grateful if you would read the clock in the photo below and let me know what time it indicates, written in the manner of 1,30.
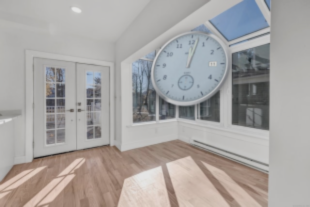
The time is 12,02
